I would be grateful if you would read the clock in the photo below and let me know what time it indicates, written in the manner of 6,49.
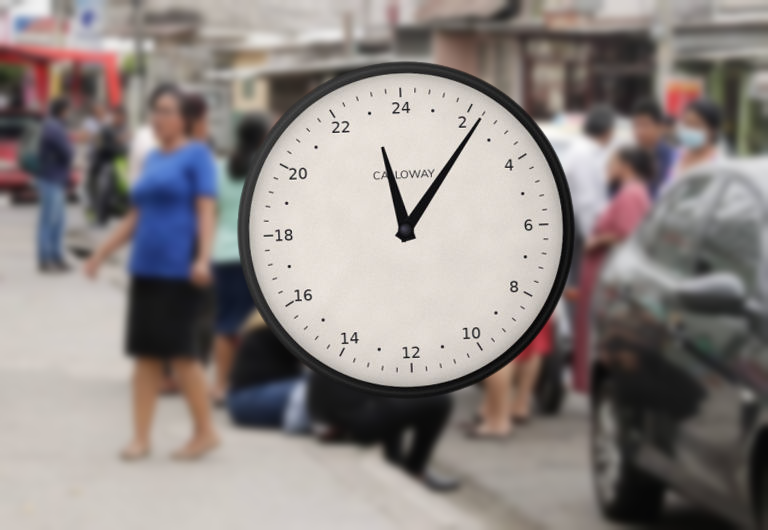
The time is 23,06
